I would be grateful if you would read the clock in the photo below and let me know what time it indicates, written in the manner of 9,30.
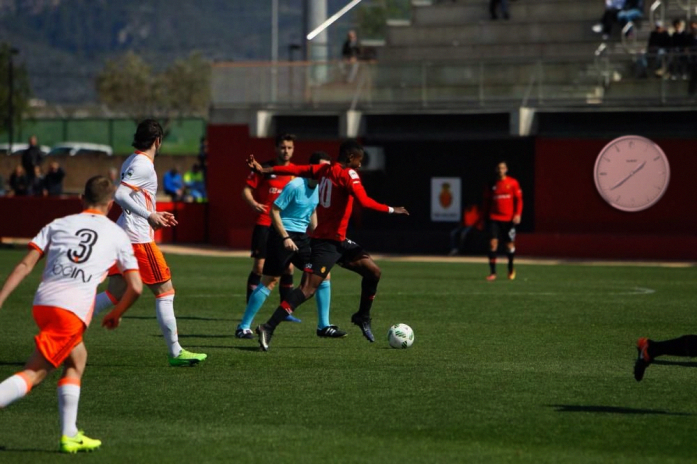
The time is 1,39
